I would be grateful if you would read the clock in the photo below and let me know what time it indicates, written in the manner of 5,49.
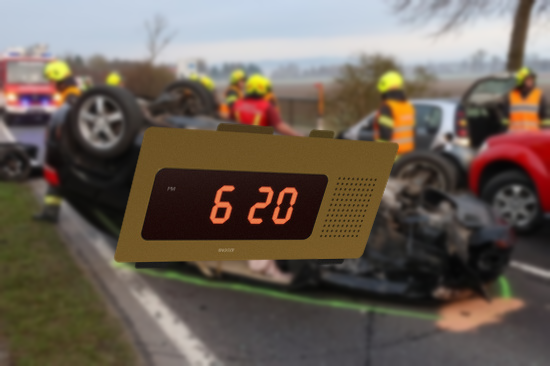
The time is 6,20
